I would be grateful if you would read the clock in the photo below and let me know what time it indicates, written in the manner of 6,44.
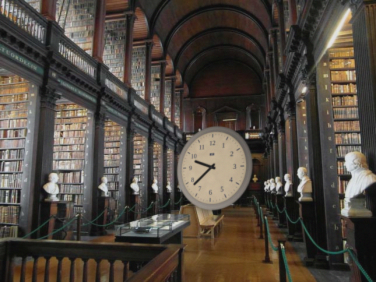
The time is 9,38
